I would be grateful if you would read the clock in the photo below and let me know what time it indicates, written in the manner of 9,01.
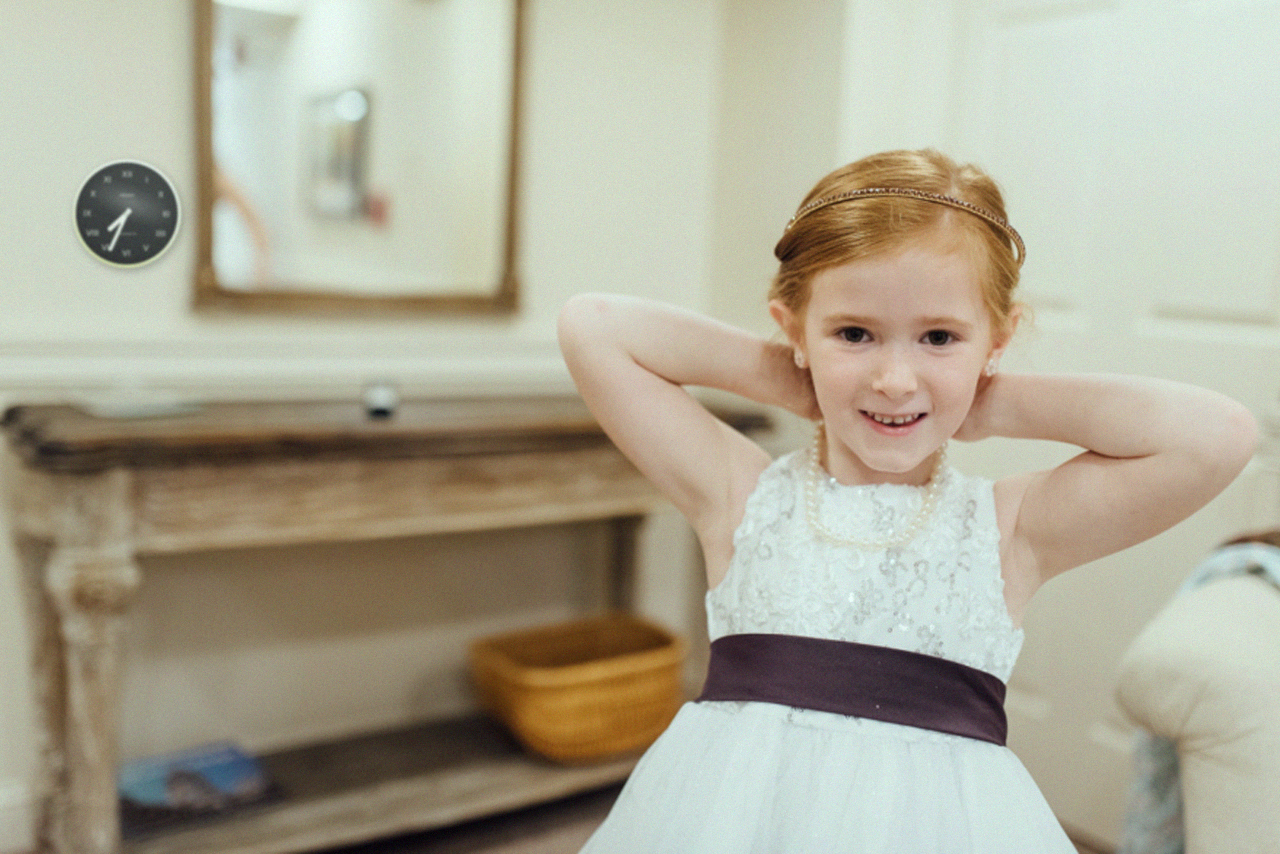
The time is 7,34
